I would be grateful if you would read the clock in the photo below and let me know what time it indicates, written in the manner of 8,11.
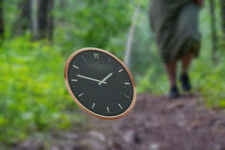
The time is 1,47
